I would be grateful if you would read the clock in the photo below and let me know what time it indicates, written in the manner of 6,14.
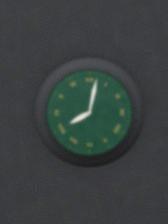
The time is 8,02
